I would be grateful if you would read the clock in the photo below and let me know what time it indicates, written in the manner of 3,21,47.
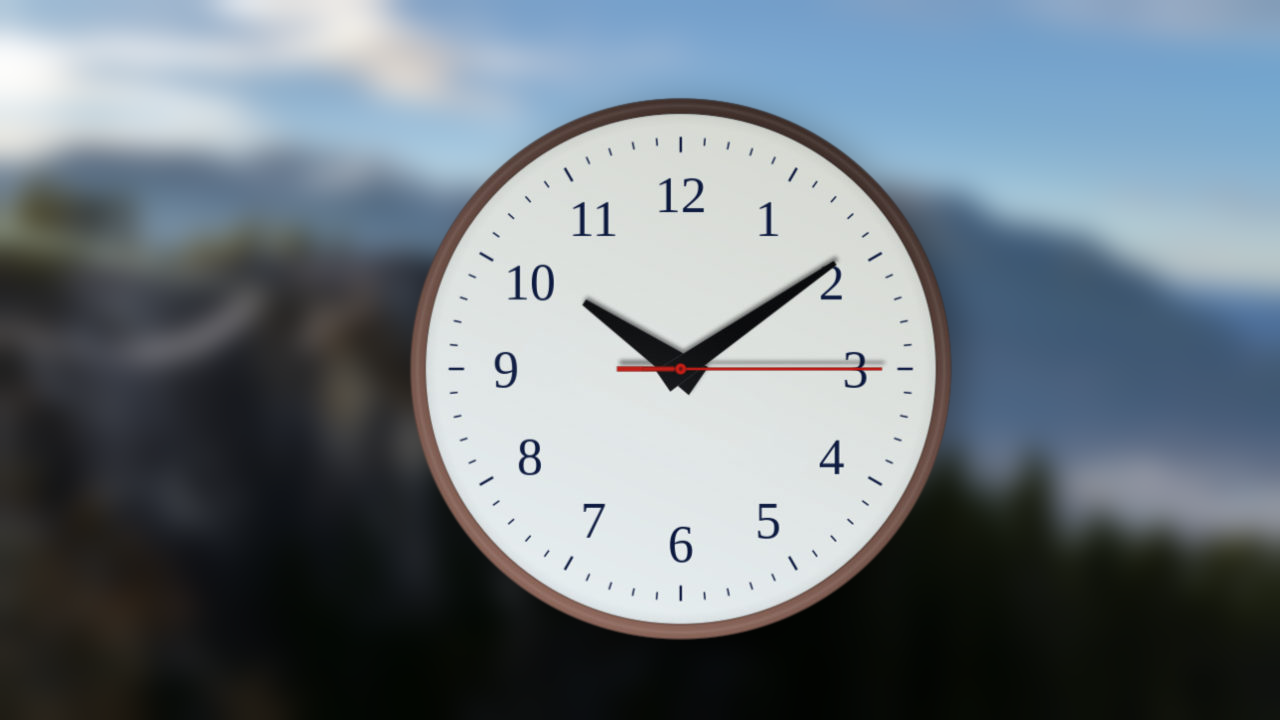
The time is 10,09,15
